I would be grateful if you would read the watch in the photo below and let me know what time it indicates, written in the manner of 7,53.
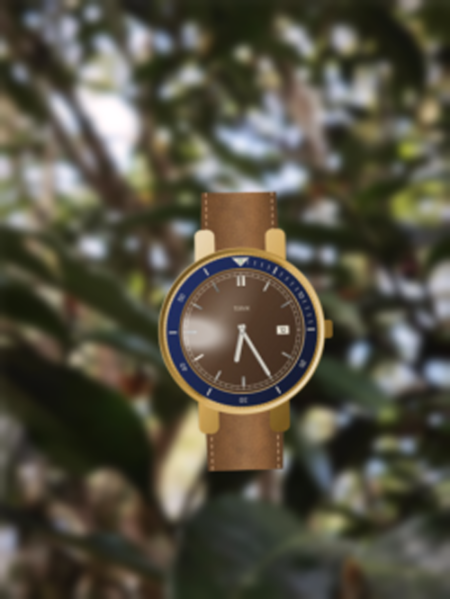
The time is 6,25
